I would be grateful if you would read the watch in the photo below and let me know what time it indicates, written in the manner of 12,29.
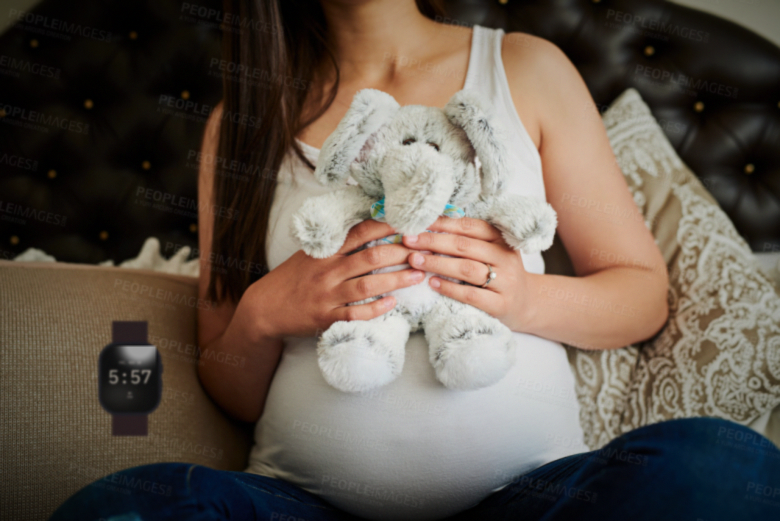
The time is 5,57
